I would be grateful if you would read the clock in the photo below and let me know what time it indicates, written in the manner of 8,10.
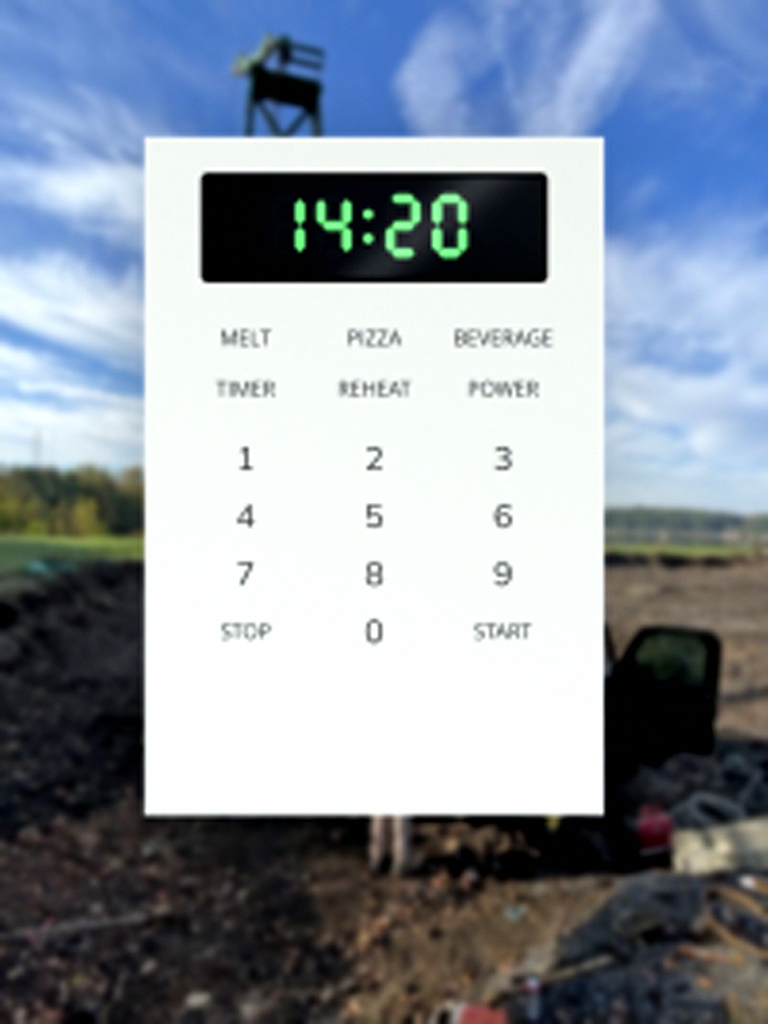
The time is 14,20
